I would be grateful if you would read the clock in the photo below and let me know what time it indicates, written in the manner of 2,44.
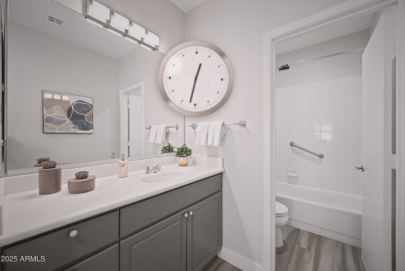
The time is 12,32
